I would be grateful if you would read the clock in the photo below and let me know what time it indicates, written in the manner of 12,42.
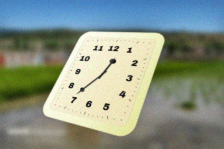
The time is 12,36
